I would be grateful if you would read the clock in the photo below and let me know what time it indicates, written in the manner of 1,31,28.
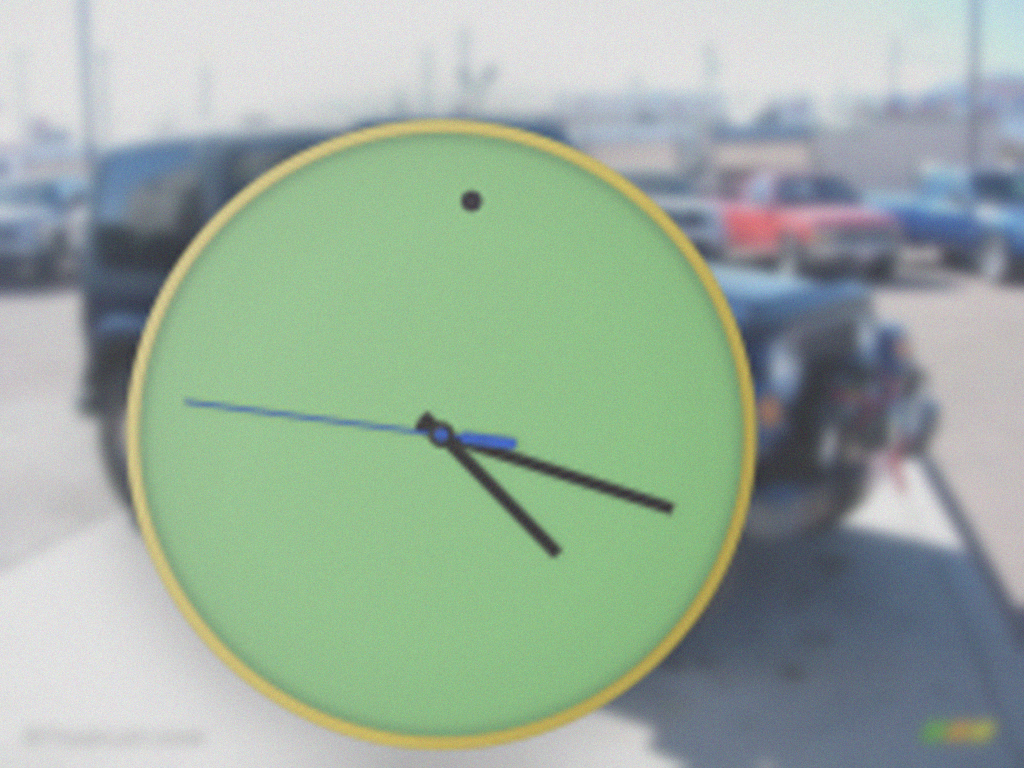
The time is 4,16,45
